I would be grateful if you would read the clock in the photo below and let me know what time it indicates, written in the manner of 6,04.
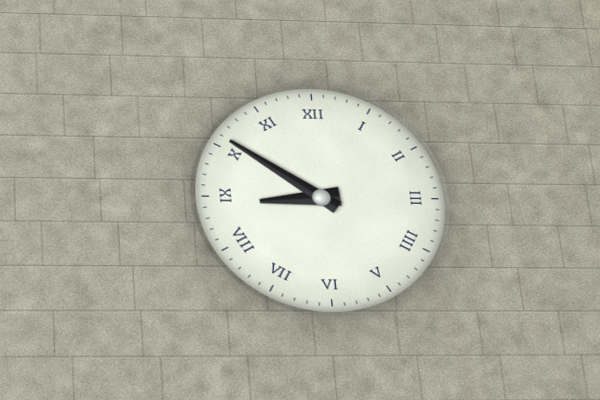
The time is 8,51
